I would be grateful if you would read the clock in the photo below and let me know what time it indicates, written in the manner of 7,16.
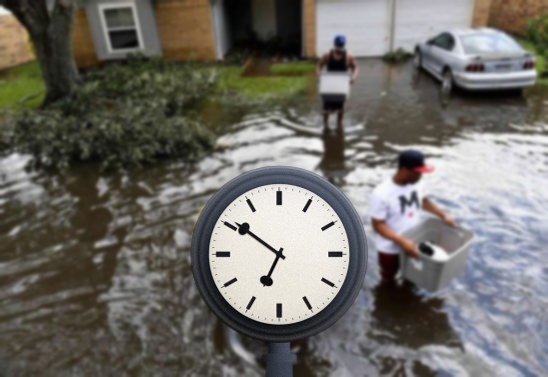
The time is 6,51
